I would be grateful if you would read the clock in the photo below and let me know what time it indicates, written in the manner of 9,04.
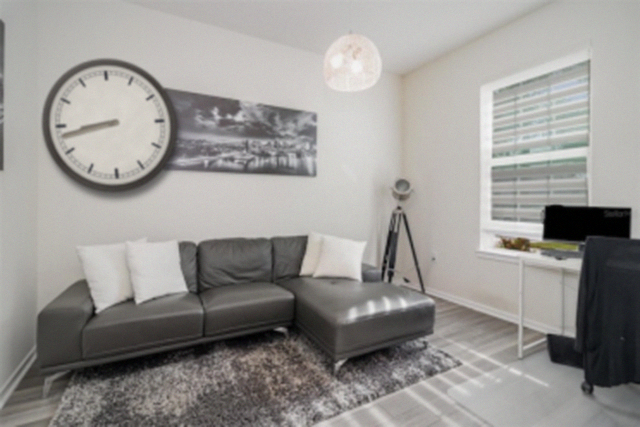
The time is 8,43
